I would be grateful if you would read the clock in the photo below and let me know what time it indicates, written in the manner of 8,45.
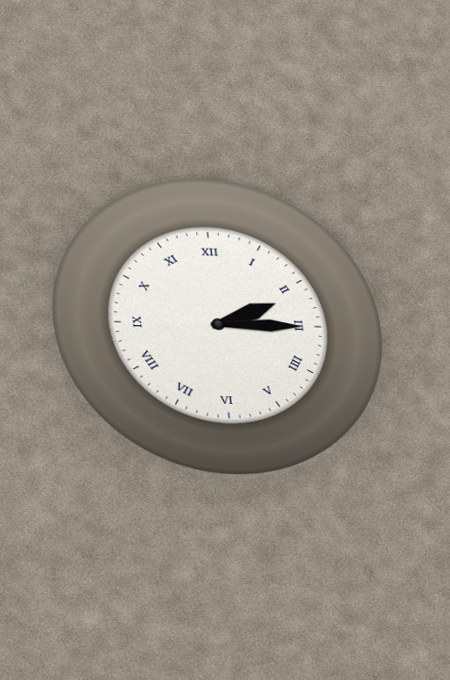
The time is 2,15
